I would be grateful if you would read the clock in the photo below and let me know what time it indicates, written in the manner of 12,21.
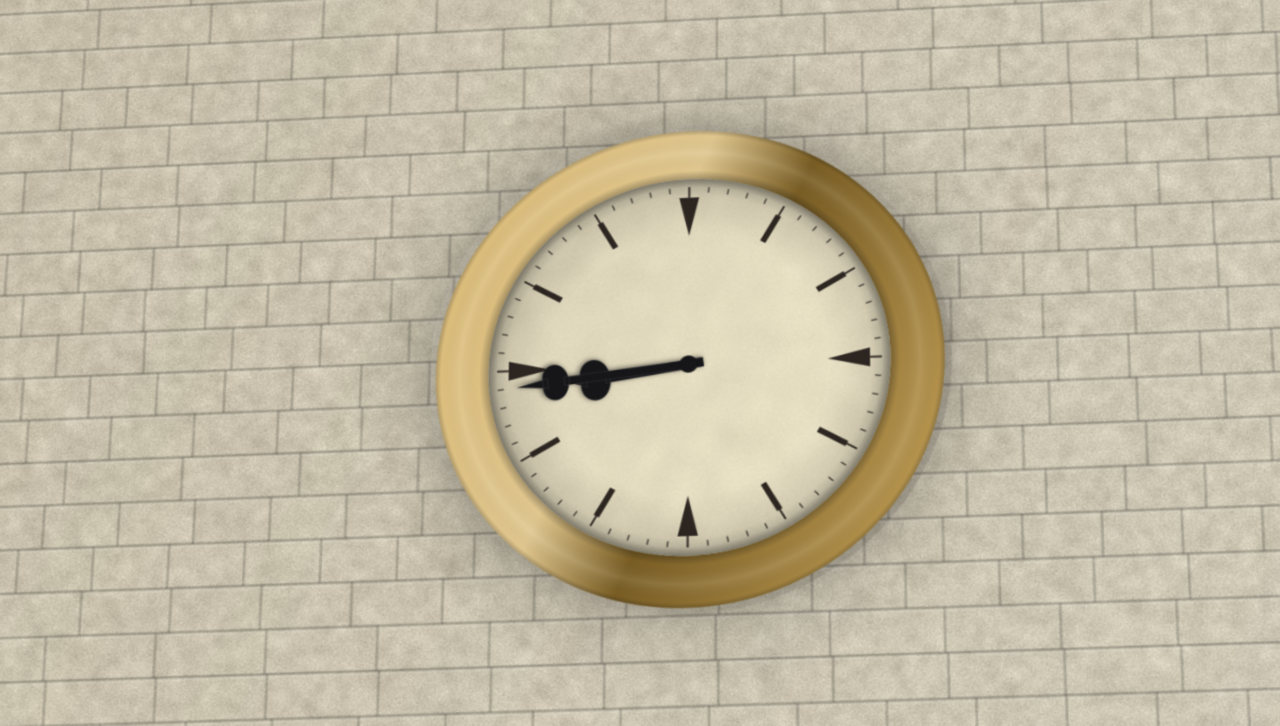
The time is 8,44
